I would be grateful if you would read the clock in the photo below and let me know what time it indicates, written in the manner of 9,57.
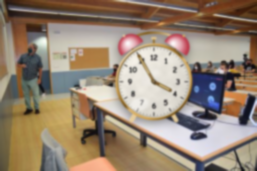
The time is 3,55
